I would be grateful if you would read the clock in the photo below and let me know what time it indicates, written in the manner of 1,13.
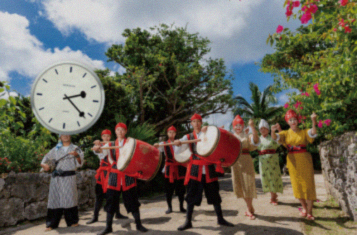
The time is 2,22
